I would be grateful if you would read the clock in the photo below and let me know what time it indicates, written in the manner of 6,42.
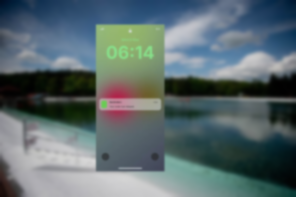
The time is 6,14
